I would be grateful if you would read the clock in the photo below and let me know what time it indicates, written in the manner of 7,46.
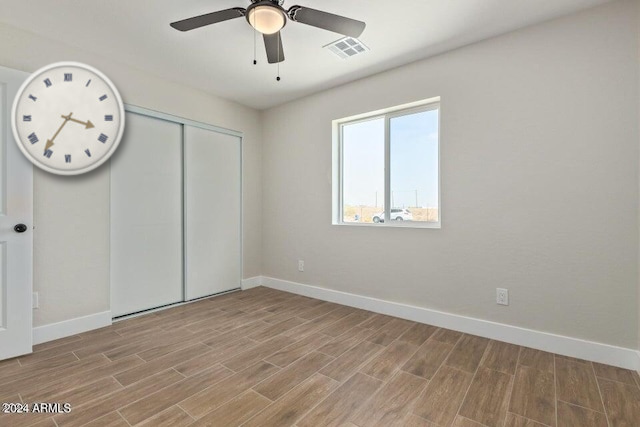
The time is 3,36
